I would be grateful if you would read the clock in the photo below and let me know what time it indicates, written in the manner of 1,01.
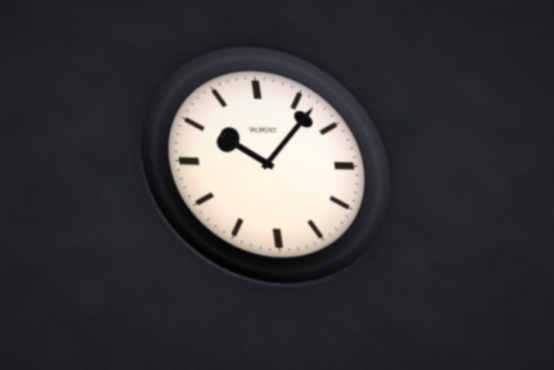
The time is 10,07
